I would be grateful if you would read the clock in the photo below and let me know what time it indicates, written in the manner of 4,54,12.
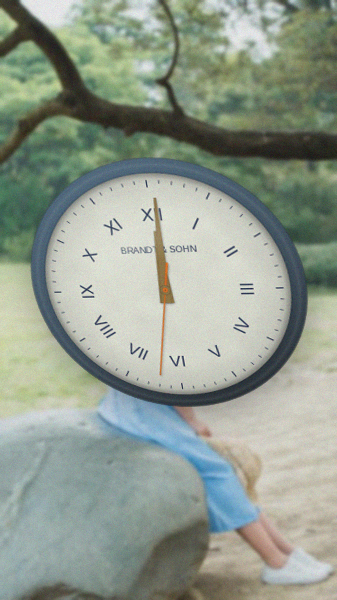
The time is 12,00,32
